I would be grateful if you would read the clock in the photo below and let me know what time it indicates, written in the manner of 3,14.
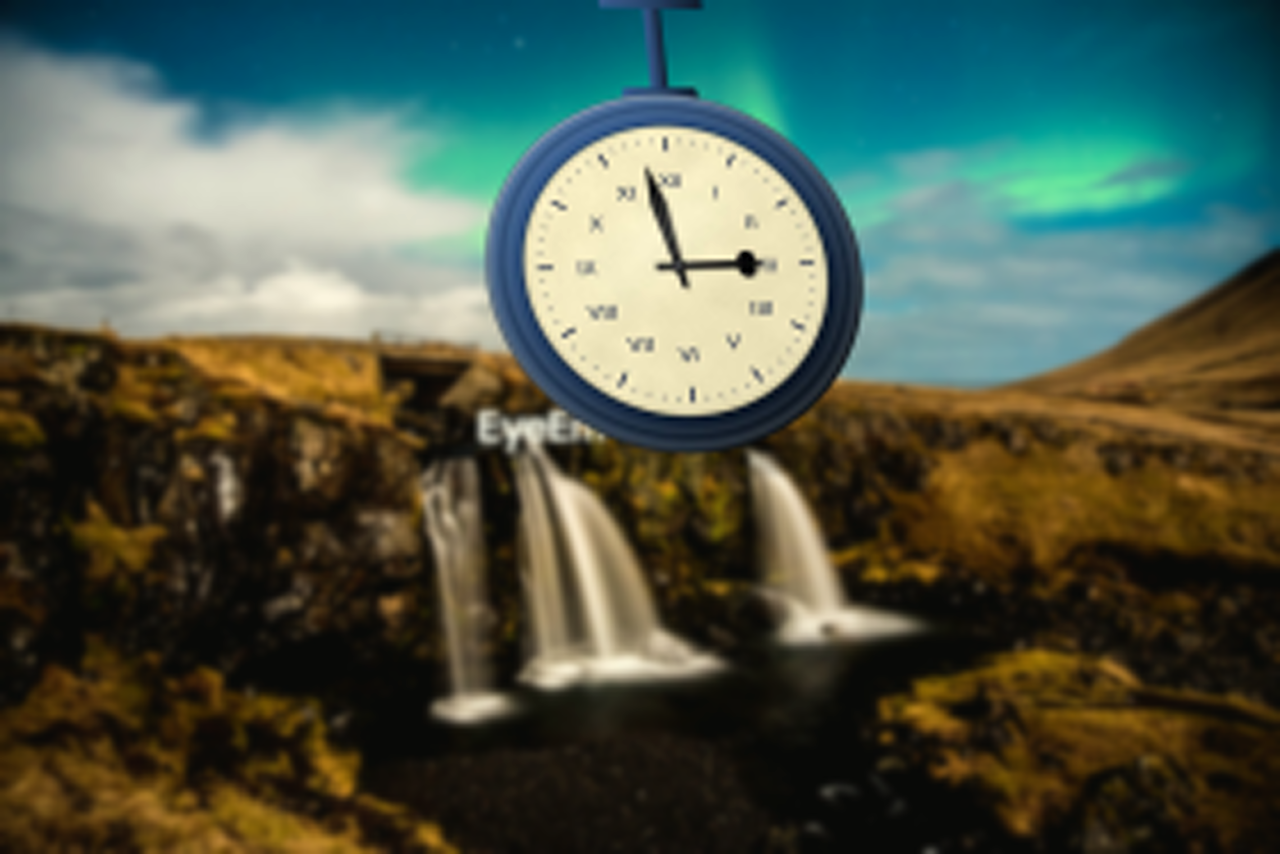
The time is 2,58
